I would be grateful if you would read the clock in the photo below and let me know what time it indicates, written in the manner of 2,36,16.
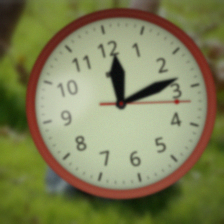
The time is 12,13,17
